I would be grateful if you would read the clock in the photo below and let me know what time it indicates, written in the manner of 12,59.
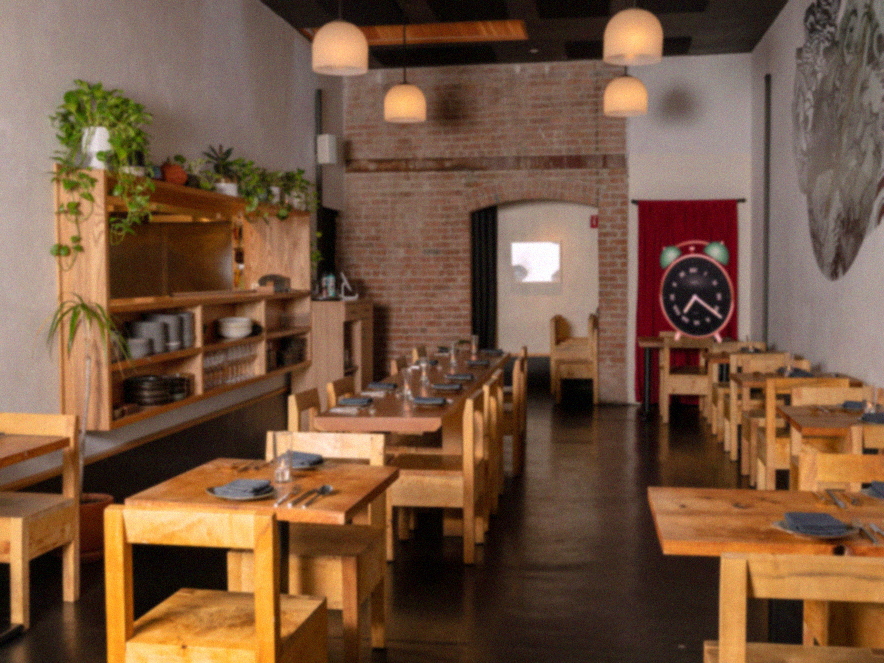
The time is 7,21
